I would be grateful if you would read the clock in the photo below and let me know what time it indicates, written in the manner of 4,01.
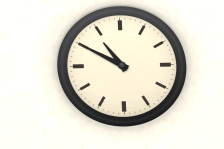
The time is 10,50
